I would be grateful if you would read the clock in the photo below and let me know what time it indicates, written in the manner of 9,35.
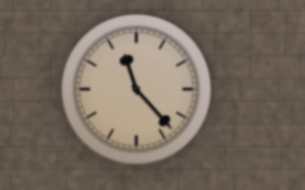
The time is 11,23
